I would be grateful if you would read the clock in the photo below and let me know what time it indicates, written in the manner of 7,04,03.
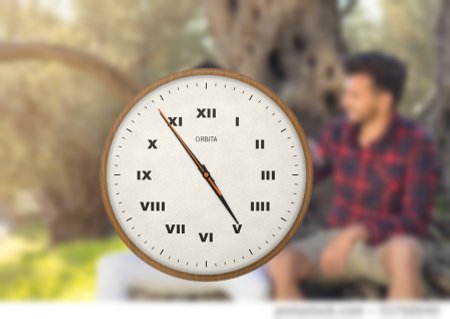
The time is 4,53,54
